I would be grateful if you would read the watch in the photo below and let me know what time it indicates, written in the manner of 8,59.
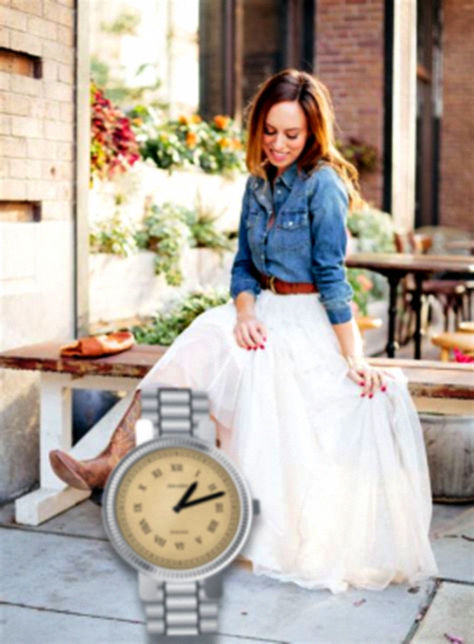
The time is 1,12
